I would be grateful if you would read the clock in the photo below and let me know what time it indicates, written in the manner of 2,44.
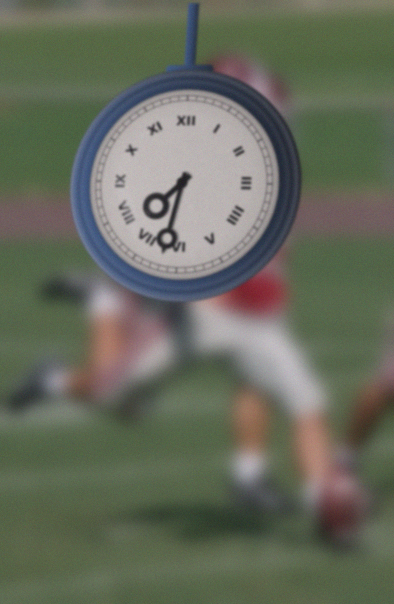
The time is 7,32
